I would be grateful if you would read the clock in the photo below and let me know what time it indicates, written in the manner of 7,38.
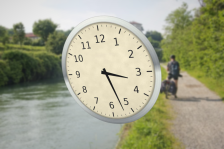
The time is 3,27
